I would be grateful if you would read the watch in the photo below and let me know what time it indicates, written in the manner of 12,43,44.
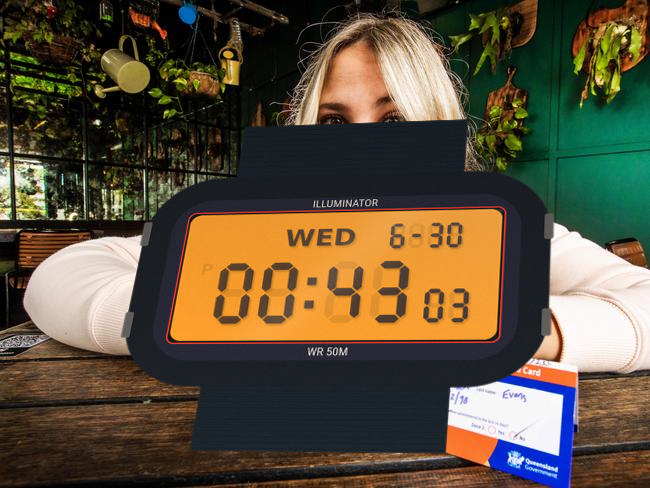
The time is 0,43,03
